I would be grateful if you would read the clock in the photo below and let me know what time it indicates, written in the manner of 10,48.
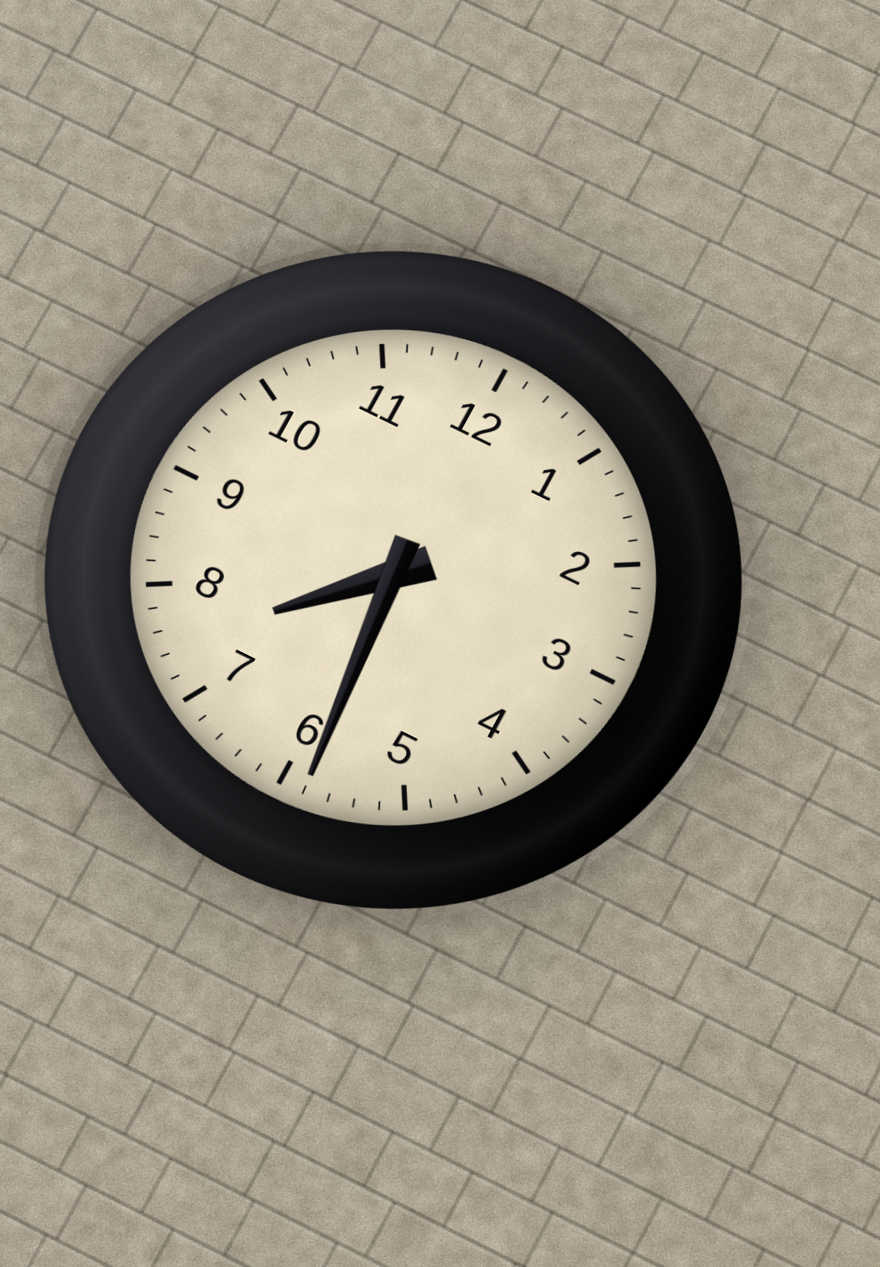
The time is 7,29
